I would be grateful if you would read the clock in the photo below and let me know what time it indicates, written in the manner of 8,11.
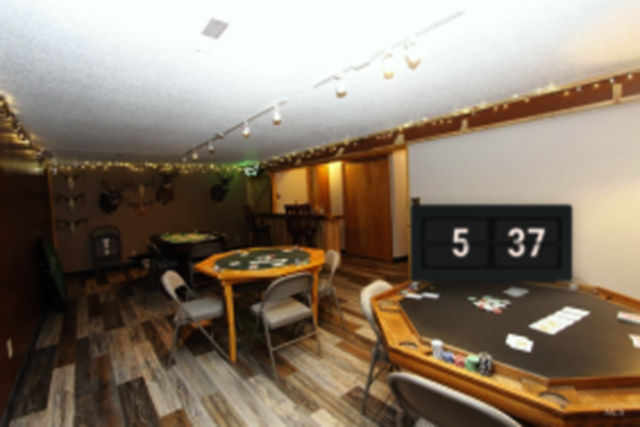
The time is 5,37
